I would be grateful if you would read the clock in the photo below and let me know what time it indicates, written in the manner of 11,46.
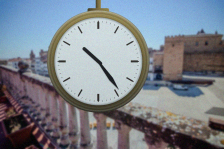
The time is 10,24
